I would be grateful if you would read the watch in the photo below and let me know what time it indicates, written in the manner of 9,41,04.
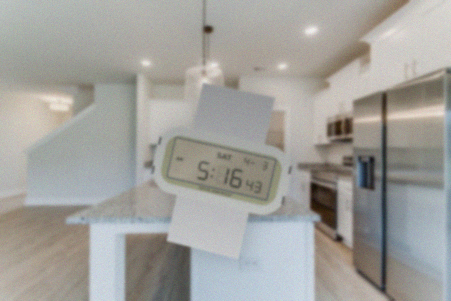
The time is 5,16,43
